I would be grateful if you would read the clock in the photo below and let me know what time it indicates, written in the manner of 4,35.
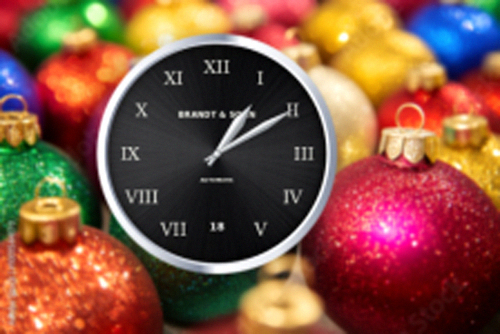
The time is 1,10
